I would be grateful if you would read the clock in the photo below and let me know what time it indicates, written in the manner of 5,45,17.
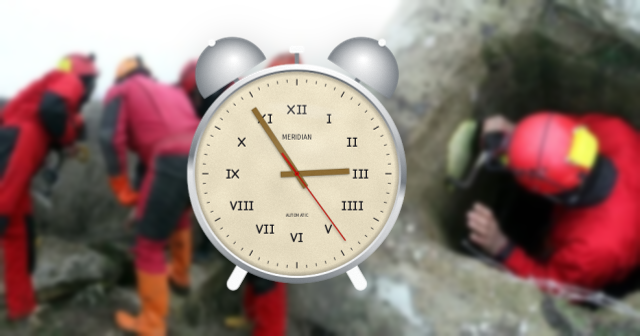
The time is 2,54,24
